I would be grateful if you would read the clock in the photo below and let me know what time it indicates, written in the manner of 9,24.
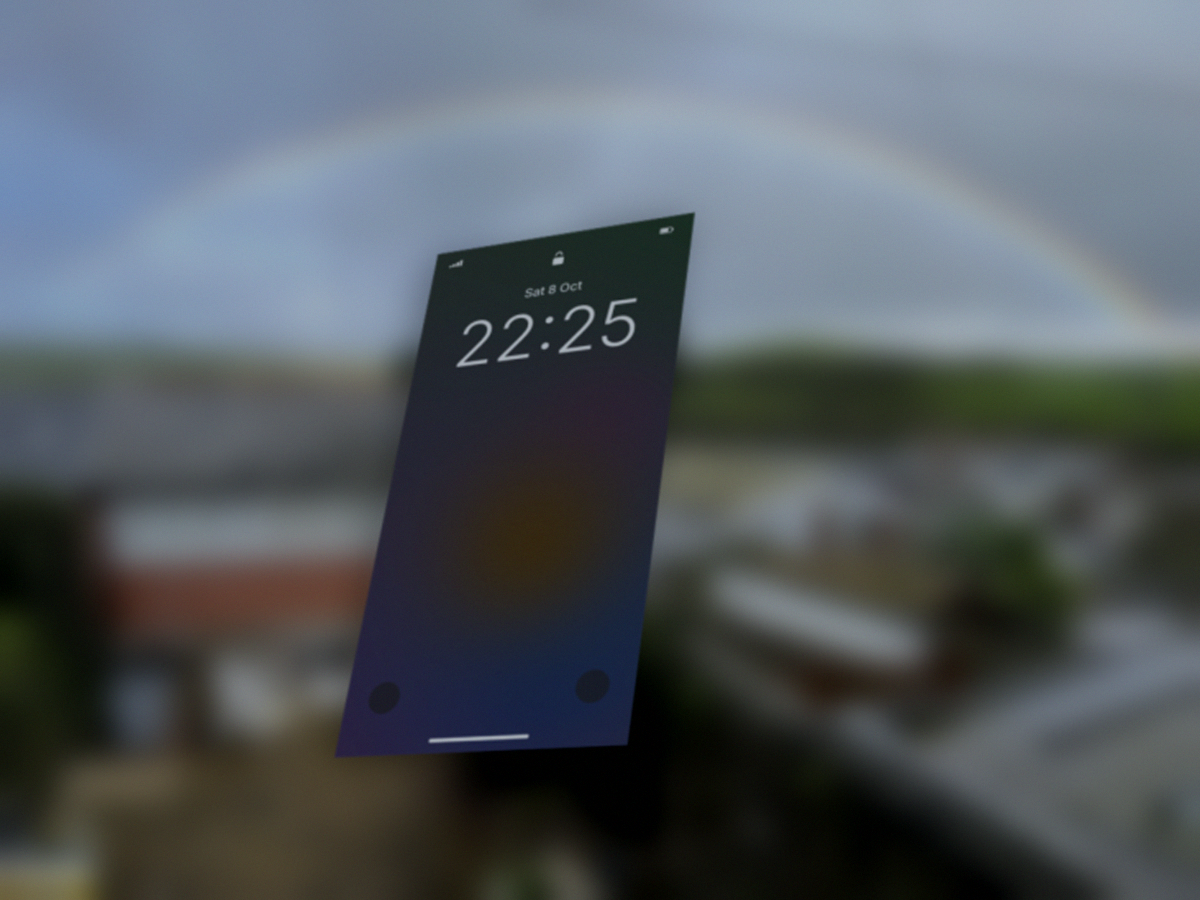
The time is 22,25
